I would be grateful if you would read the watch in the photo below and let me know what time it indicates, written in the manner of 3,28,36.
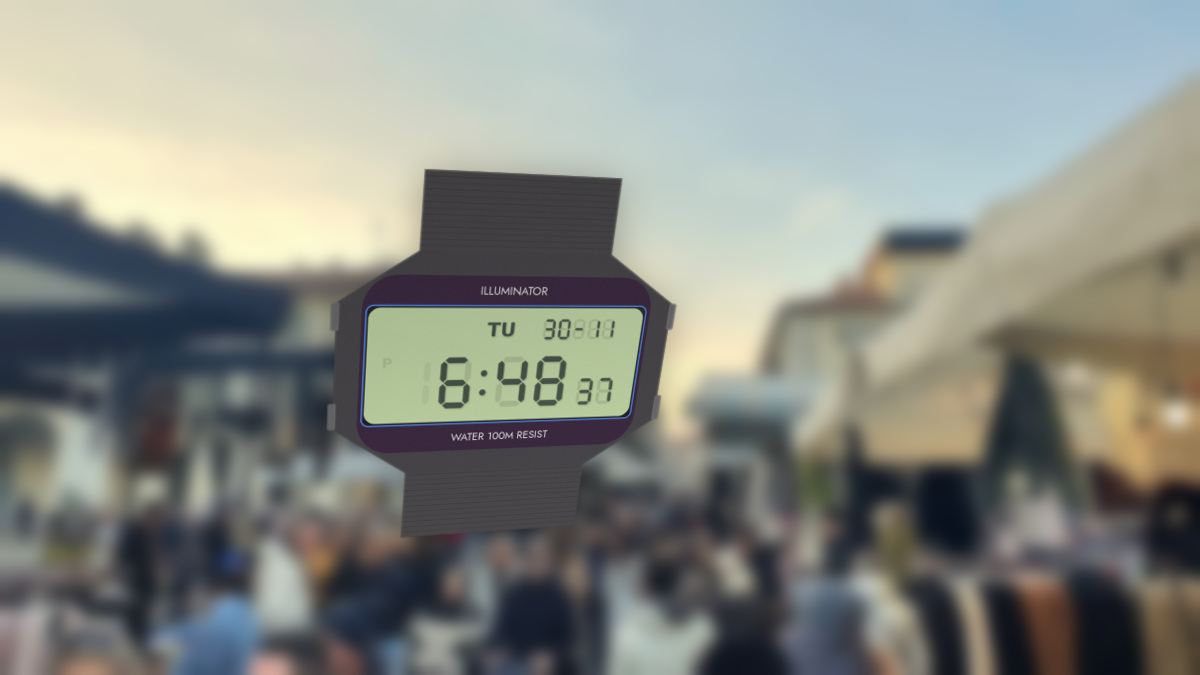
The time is 6,48,37
